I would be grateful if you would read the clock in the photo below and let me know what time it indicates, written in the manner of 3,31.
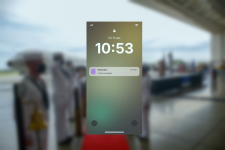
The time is 10,53
